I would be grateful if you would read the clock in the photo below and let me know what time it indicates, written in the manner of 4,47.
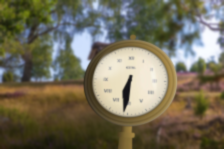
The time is 6,31
